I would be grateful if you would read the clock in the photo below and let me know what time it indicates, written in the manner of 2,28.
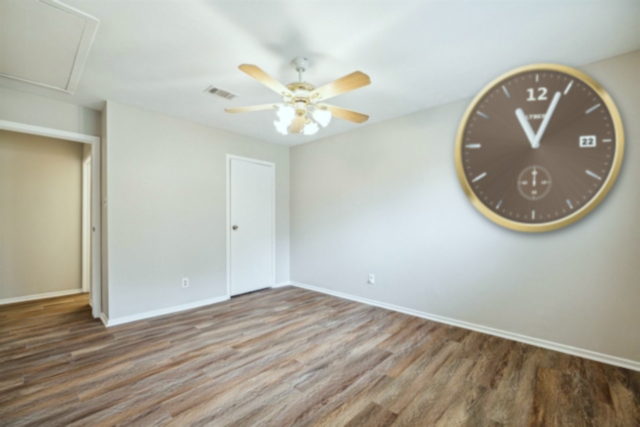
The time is 11,04
